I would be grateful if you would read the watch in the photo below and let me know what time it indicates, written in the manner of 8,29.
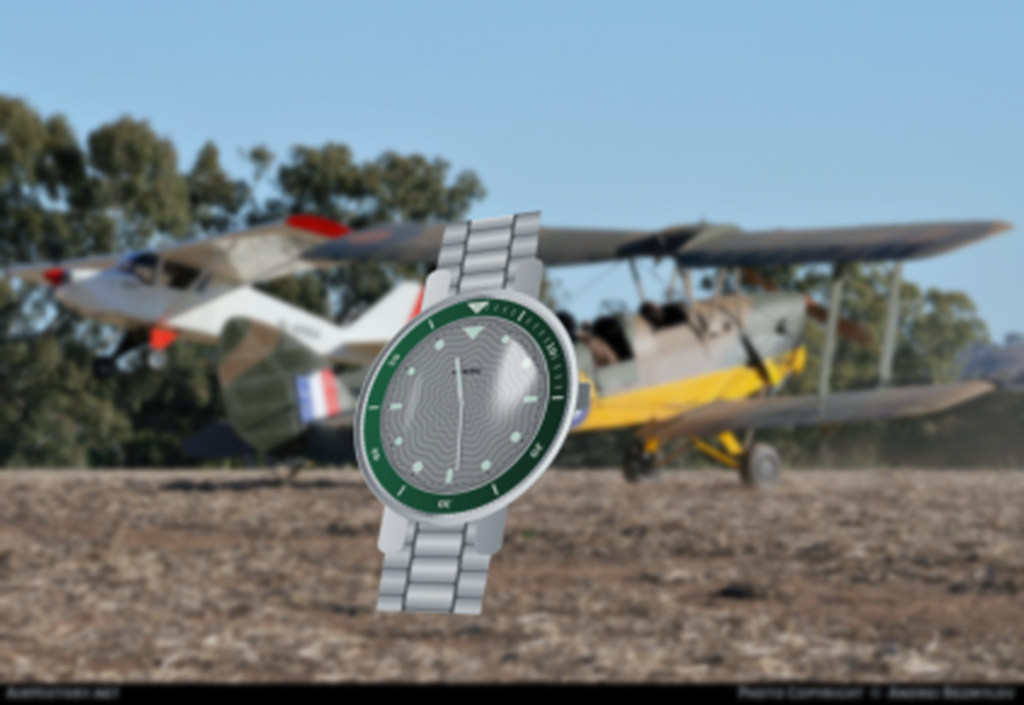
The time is 11,29
